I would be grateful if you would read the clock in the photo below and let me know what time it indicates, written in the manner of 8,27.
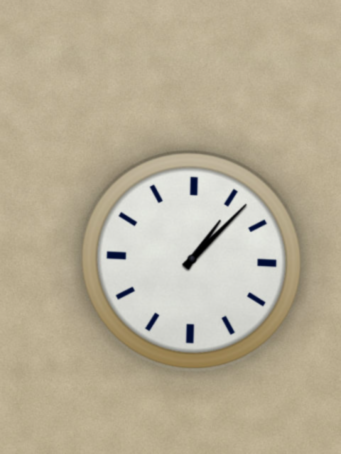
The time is 1,07
